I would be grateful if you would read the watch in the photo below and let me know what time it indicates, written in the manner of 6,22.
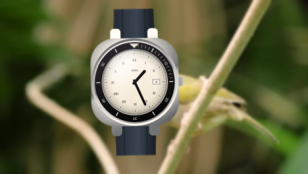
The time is 1,26
